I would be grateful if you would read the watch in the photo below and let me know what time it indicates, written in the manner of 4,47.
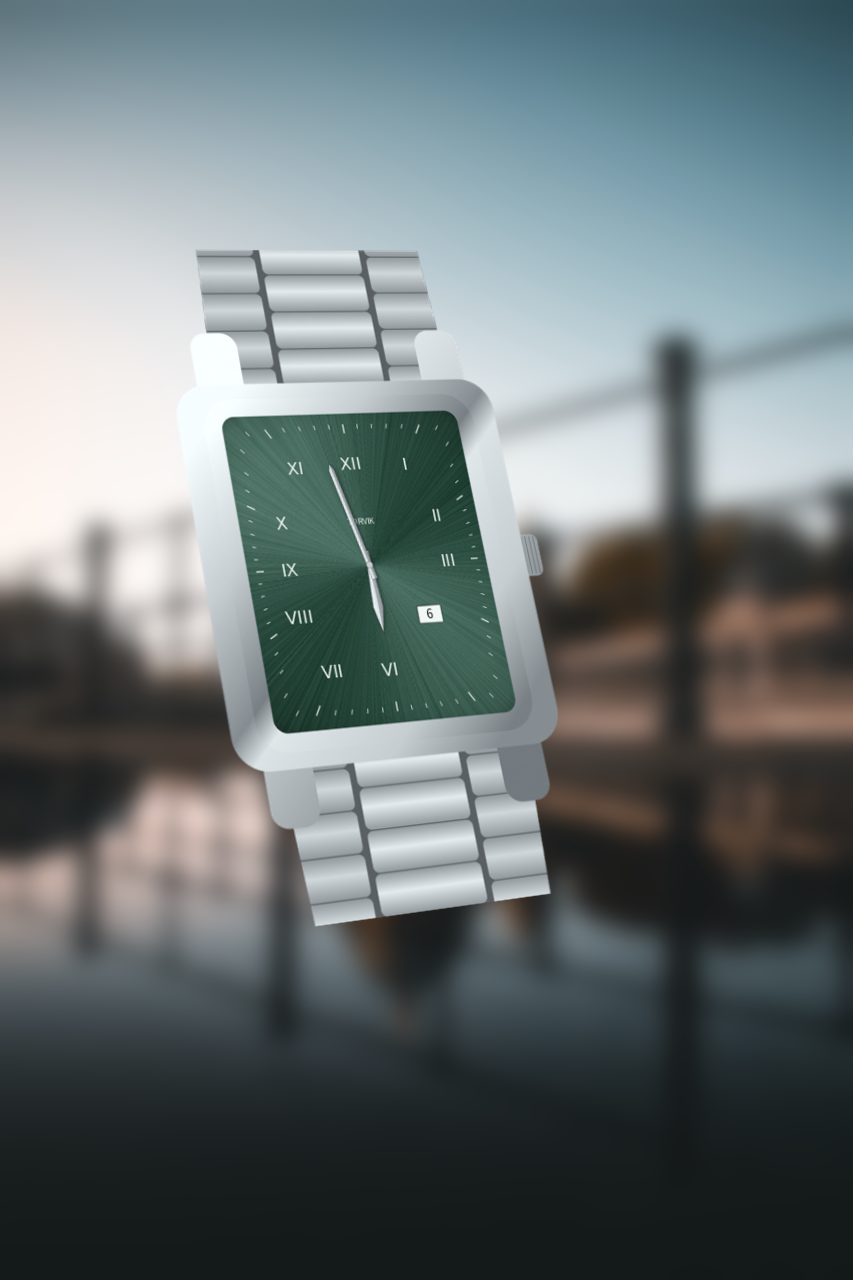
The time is 5,58
